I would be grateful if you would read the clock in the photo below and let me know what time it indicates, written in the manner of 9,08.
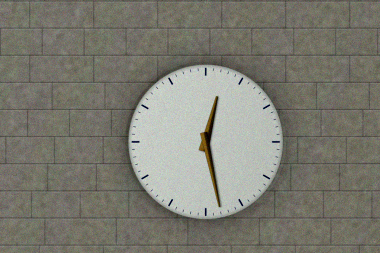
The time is 12,28
